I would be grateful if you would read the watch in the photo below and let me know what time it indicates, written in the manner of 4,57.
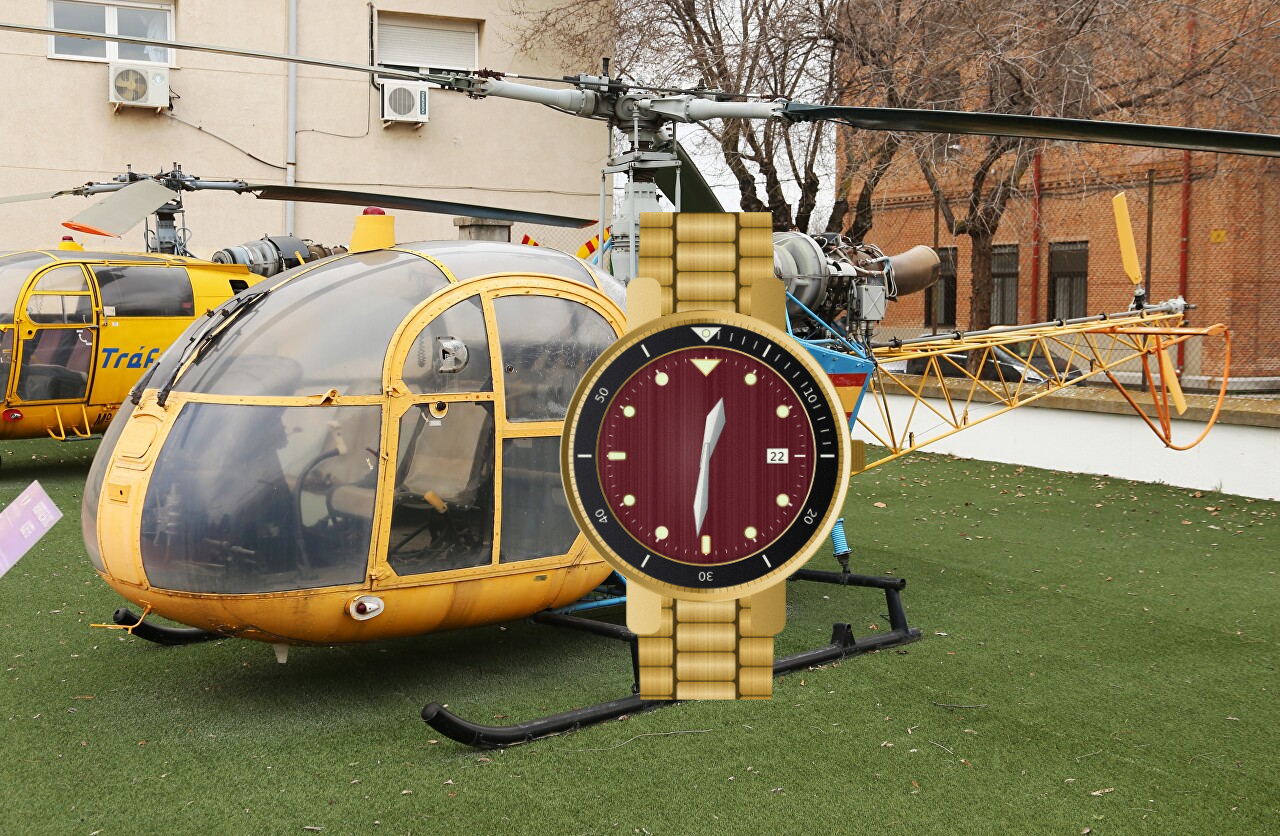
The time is 12,31
